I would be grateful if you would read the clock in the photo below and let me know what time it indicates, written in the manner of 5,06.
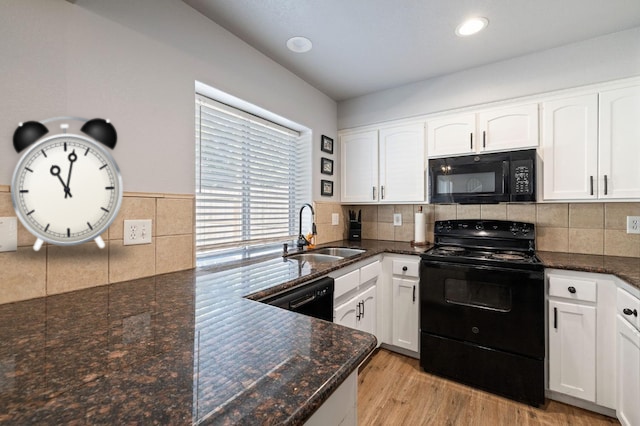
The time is 11,02
